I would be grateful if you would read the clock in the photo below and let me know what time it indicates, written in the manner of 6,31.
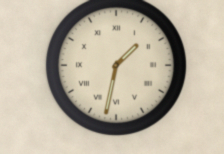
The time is 1,32
